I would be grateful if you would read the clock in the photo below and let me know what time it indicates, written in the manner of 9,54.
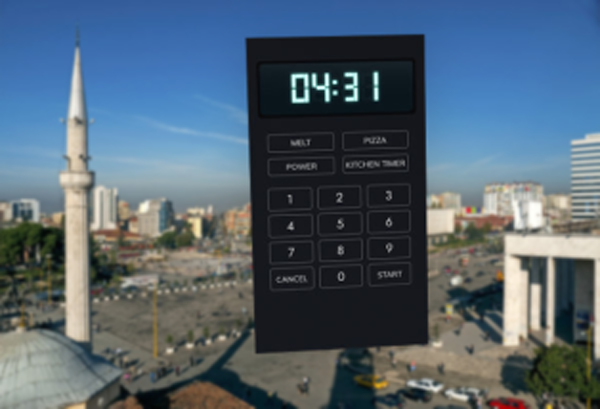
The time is 4,31
